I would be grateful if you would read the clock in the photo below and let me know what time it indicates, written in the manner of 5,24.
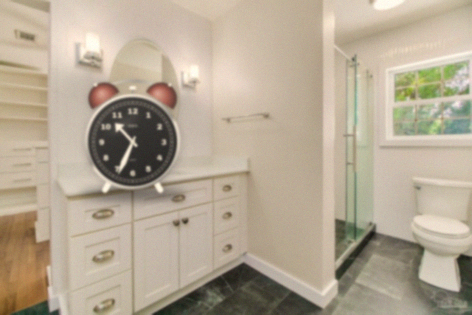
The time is 10,34
